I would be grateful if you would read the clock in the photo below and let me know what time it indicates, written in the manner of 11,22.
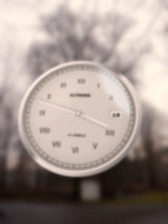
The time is 3,48
